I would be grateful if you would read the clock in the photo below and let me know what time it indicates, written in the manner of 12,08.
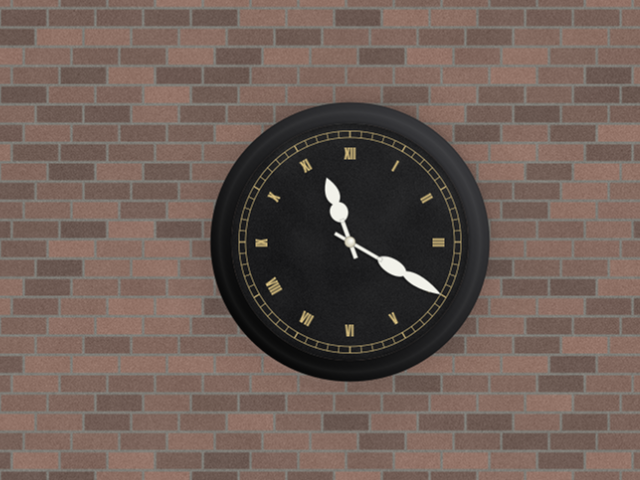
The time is 11,20
